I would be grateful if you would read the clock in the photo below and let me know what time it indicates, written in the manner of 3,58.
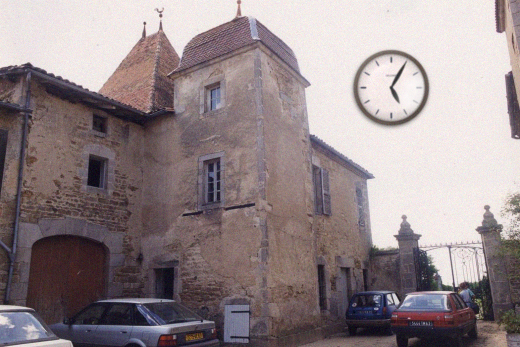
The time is 5,05
